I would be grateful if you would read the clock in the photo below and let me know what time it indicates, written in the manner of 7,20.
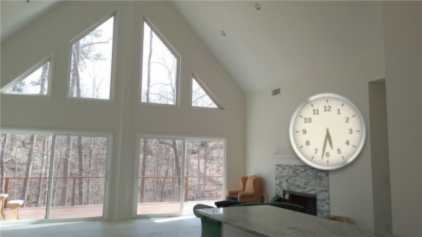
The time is 5,32
